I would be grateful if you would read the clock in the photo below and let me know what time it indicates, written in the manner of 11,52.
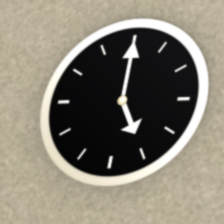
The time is 5,00
